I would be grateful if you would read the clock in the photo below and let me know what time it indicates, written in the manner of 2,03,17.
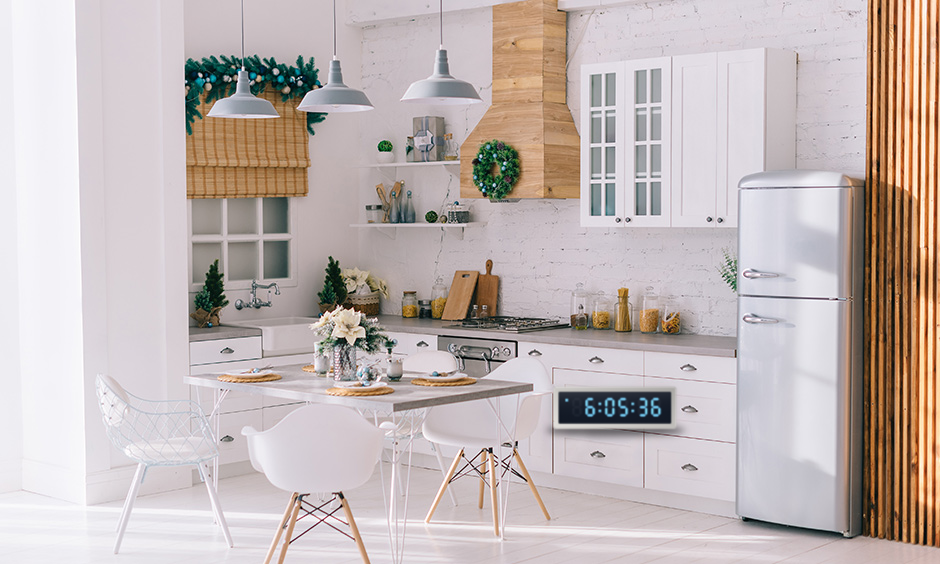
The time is 6,05,36
